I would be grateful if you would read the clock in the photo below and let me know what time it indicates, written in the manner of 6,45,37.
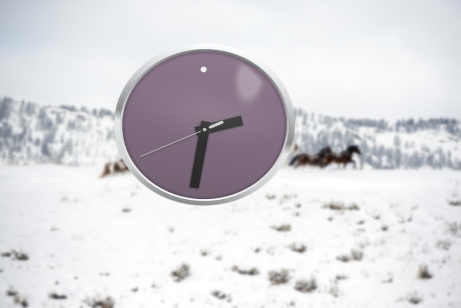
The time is 2,31,41
